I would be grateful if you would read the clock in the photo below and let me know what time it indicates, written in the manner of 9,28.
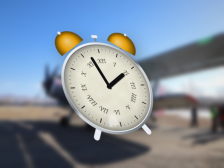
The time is 1,57
